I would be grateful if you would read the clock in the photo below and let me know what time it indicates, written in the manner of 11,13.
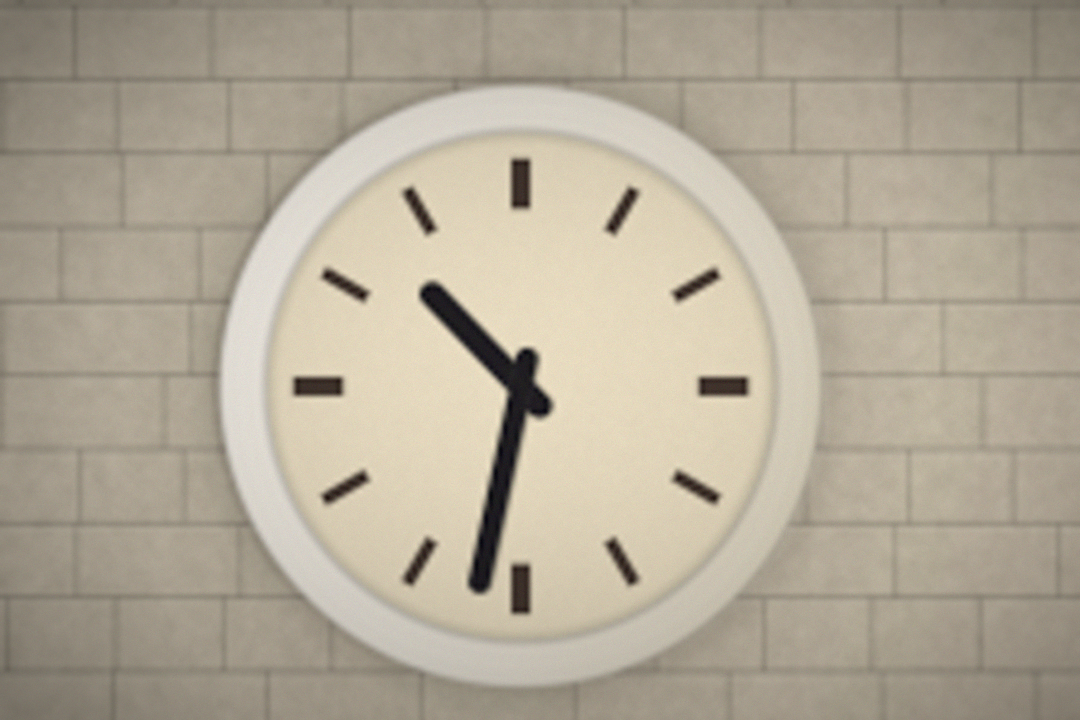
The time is 10,32
